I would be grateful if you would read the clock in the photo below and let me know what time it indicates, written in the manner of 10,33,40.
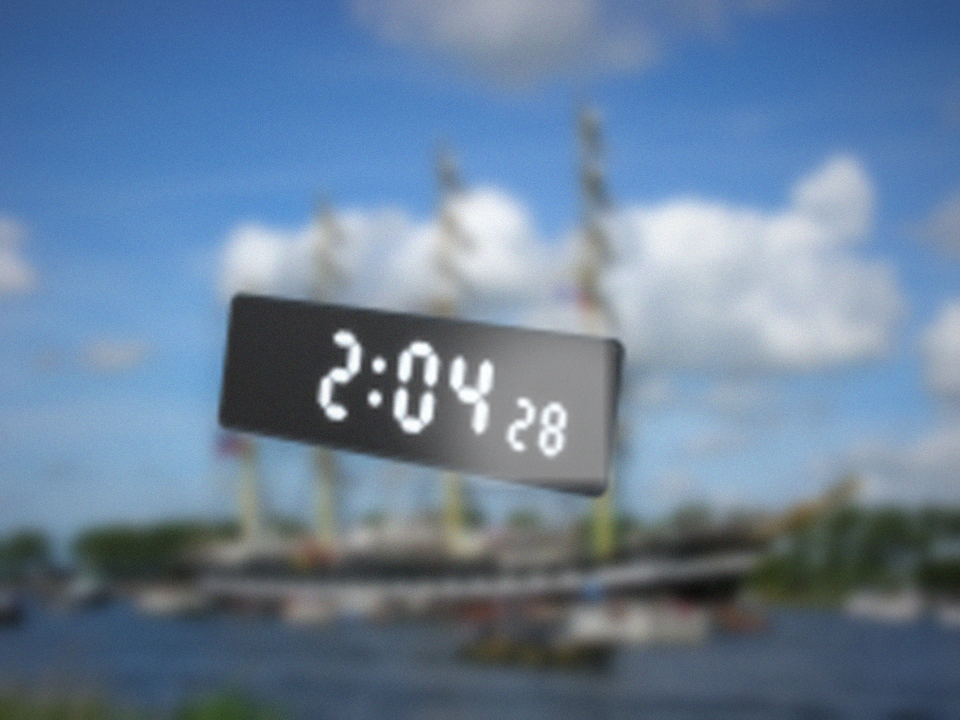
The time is 2,04,28
